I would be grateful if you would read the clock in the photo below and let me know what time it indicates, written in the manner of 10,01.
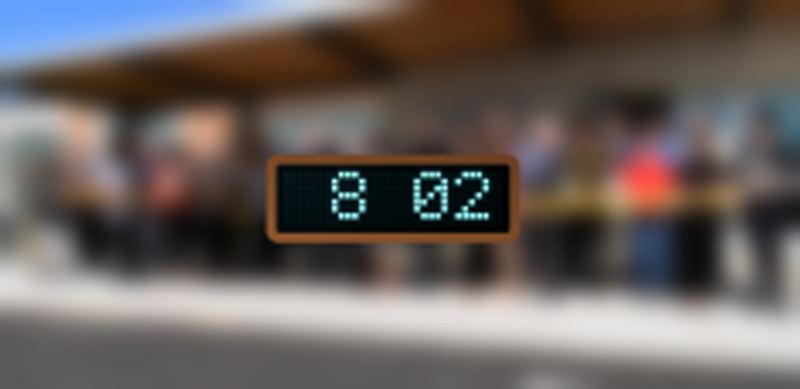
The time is 8,02
